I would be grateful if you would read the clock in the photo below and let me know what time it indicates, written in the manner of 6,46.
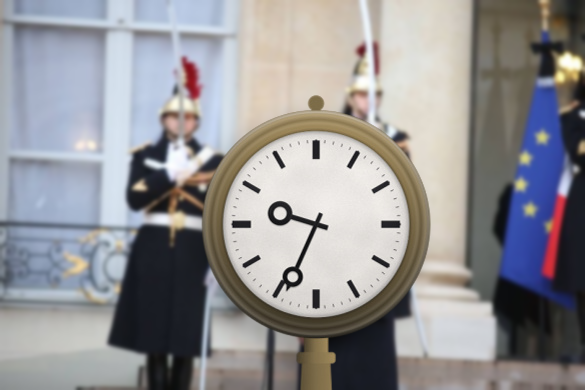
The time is 9,34
